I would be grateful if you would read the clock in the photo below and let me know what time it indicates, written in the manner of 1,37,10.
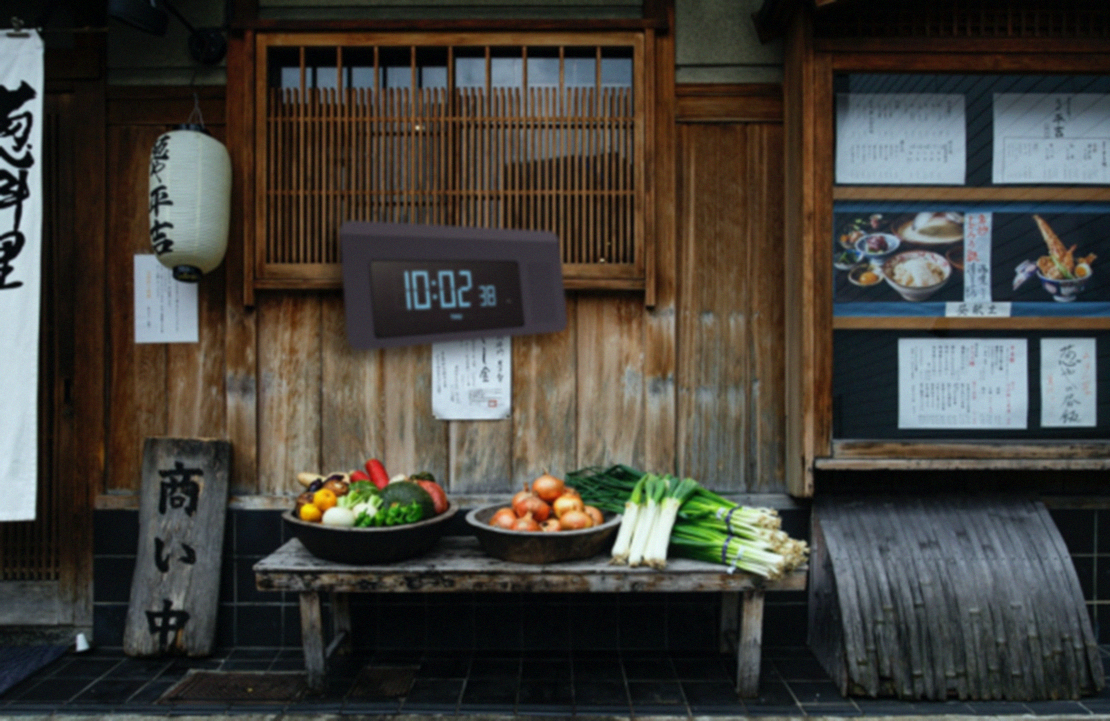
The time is 10,02,38
